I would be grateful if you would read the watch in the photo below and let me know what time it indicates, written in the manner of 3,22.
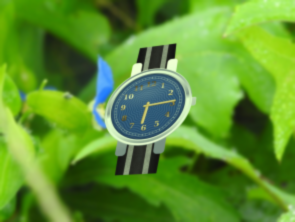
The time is 6,14
